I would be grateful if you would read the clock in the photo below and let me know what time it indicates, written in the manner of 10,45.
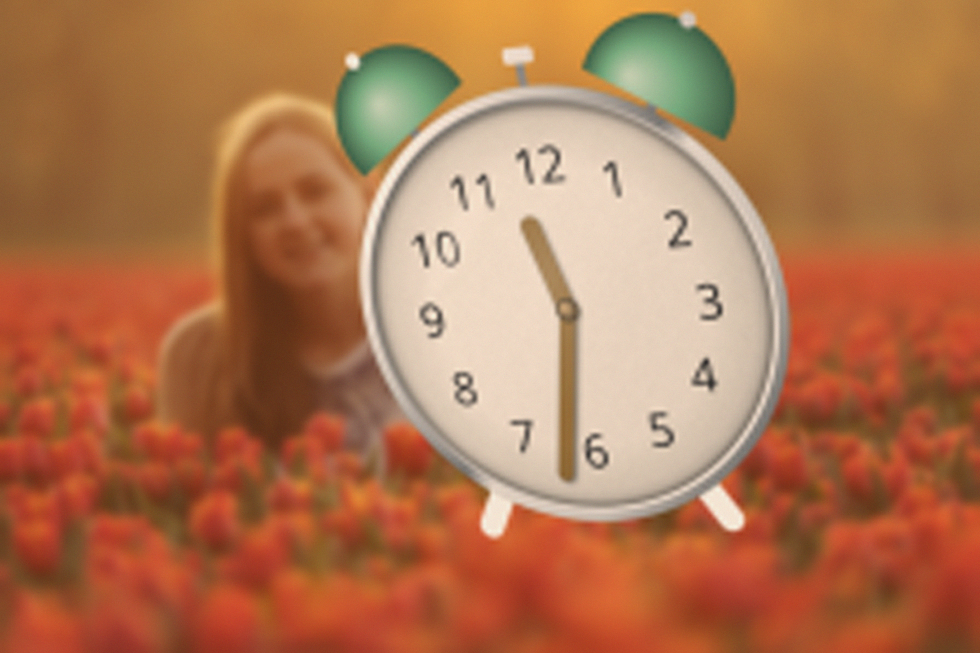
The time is 11,32
